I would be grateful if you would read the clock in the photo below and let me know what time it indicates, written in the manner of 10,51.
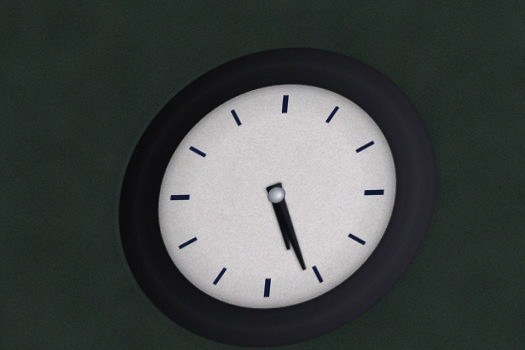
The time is 5,26
